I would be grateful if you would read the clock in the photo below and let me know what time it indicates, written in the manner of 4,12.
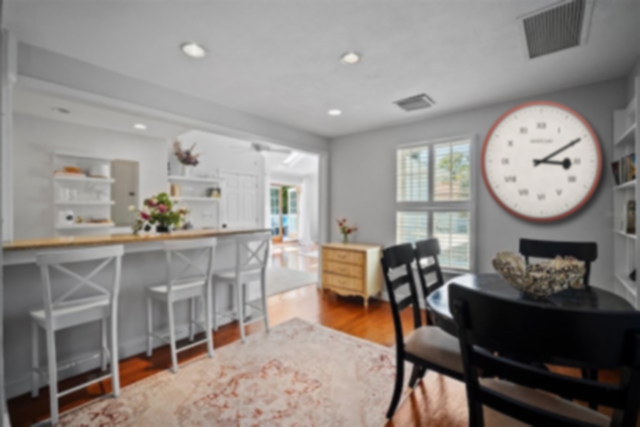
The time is 3,10
